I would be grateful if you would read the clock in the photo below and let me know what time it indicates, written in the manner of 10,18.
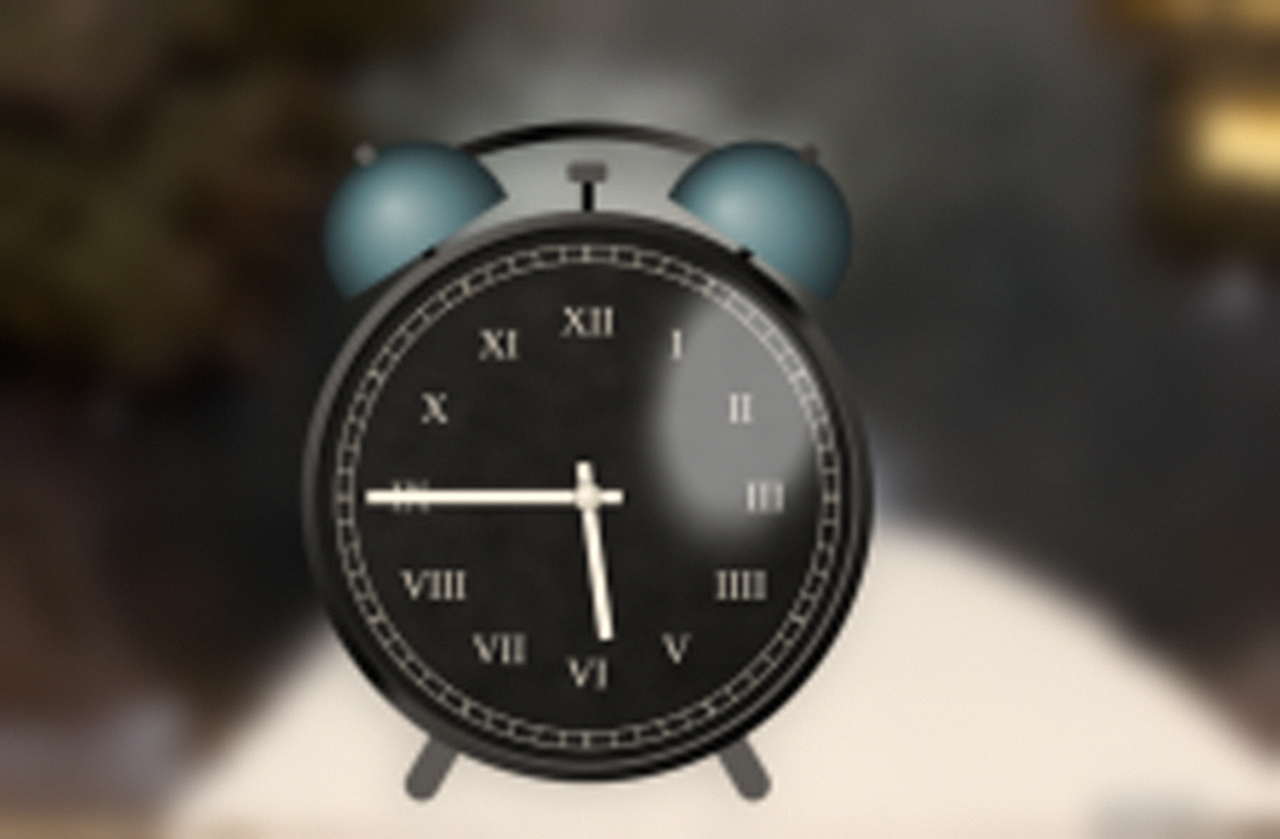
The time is 5,45
